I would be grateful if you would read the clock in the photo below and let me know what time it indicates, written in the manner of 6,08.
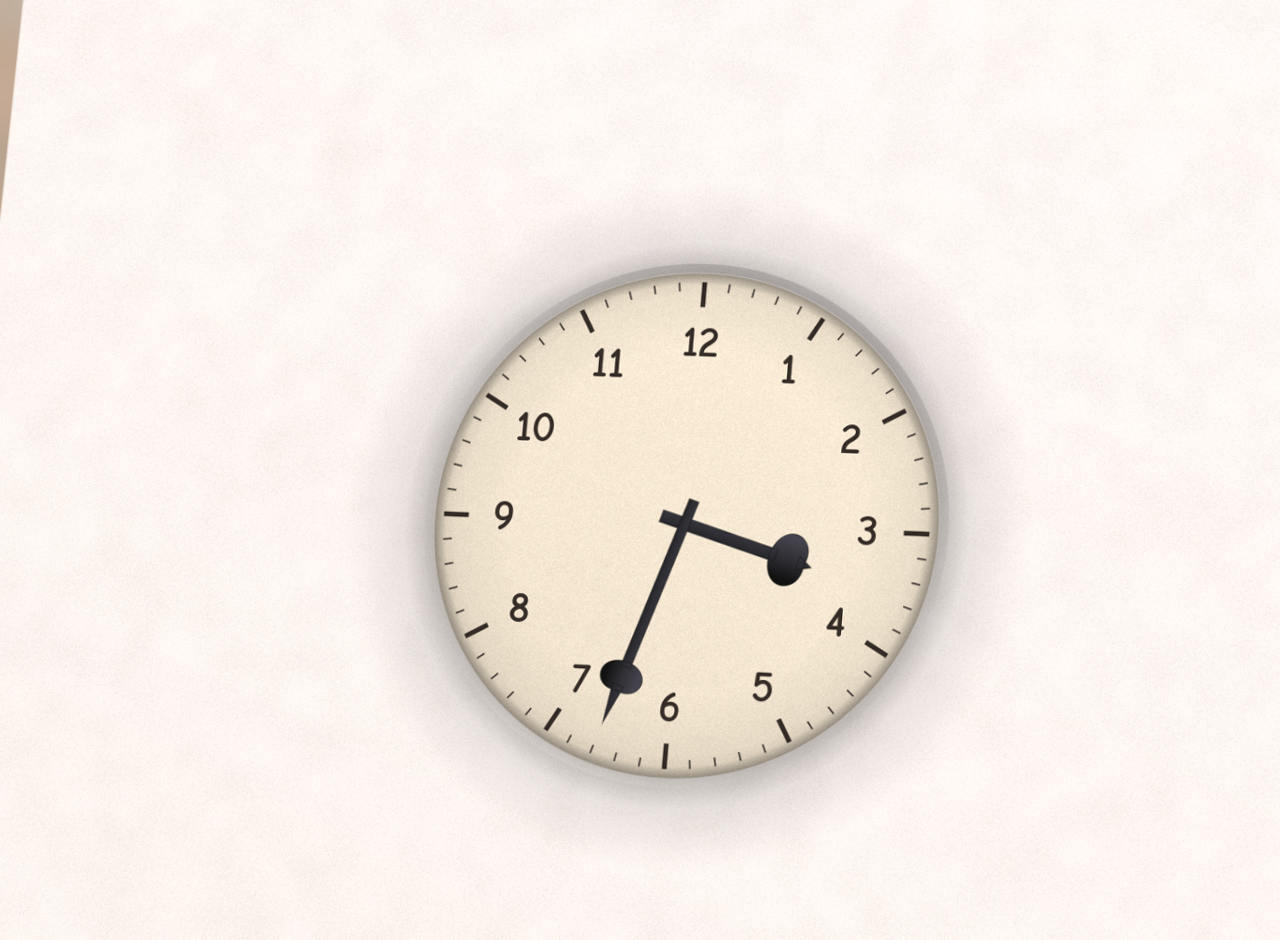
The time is 3,33
